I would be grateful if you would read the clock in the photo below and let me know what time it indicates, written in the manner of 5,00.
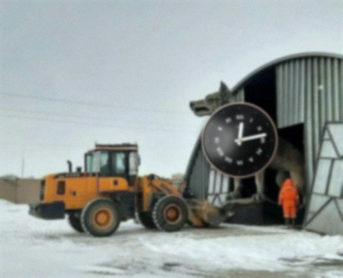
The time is 12,13
